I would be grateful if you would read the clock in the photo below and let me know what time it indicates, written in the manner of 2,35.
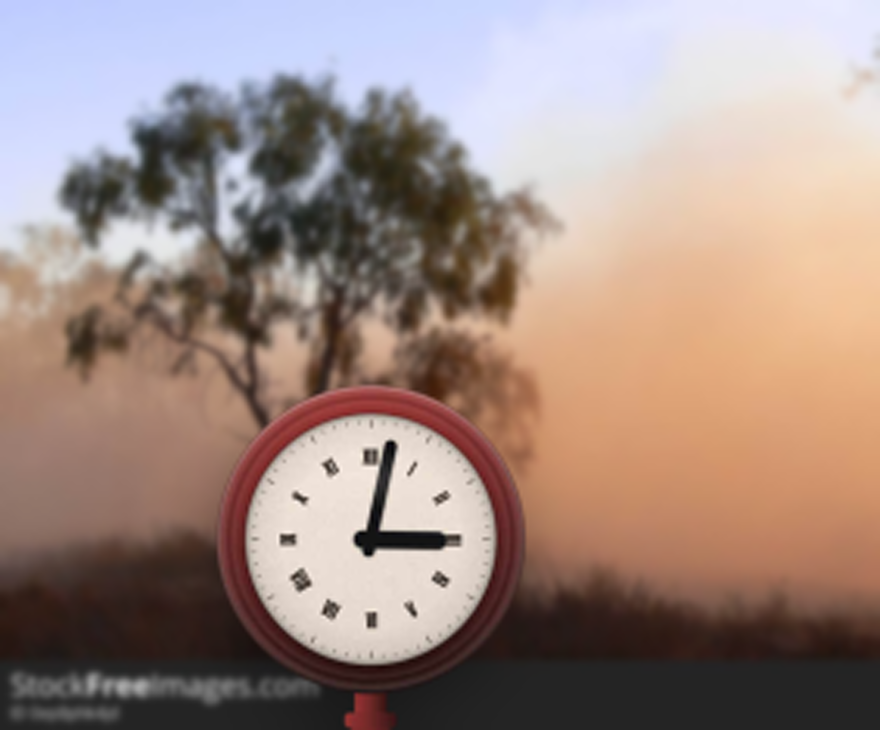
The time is 3,02
